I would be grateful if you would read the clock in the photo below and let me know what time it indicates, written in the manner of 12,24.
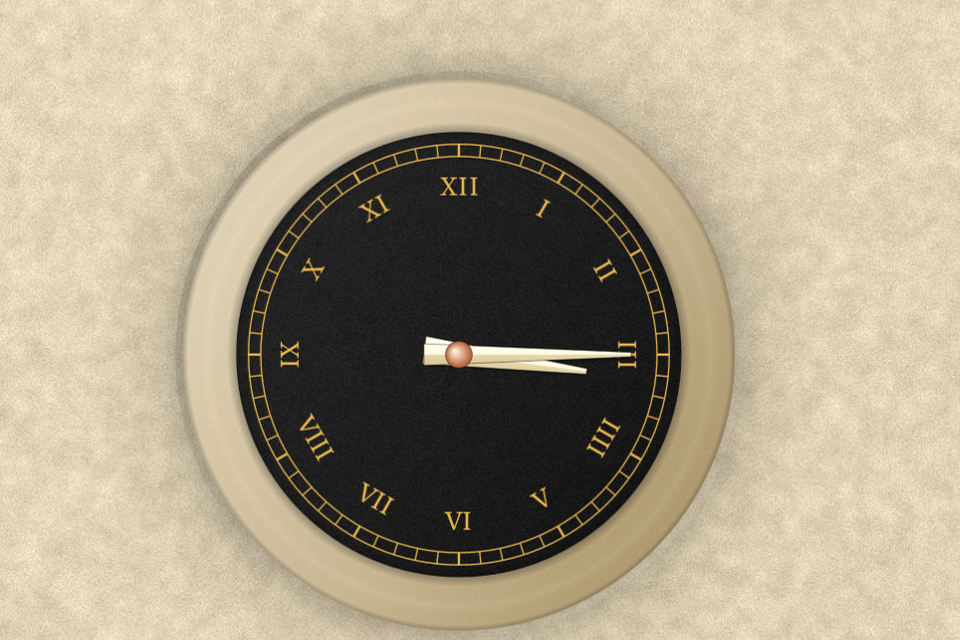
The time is 3,15
